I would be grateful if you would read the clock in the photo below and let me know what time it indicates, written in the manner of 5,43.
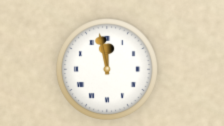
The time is 11,58
